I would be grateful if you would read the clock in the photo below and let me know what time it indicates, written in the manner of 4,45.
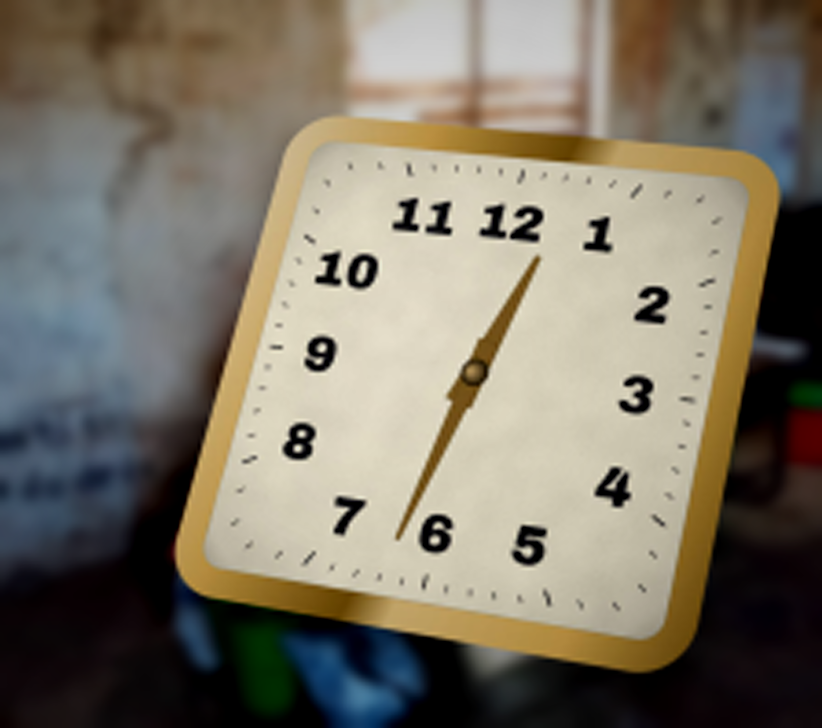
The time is 12,32
